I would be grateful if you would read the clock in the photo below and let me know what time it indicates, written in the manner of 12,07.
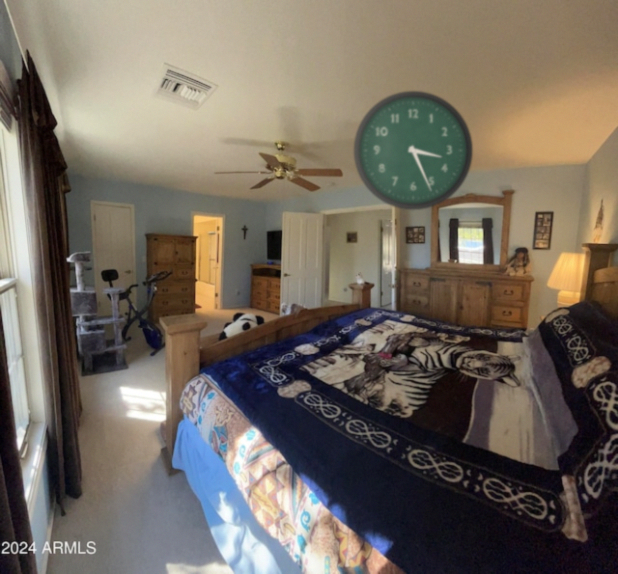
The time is 3,26
